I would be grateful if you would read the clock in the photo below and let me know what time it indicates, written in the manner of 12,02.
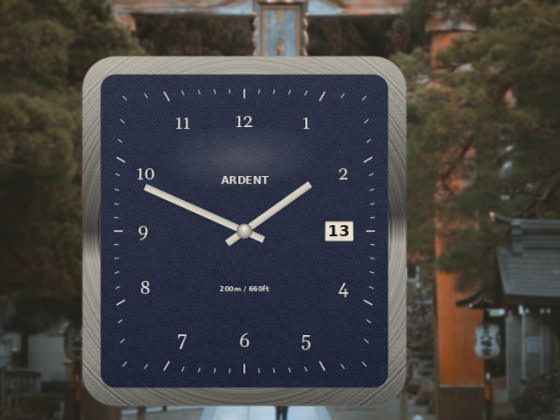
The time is 1,49
